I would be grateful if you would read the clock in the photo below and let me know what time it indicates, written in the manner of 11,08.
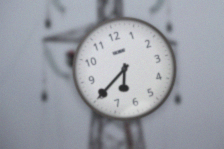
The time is 6,40
